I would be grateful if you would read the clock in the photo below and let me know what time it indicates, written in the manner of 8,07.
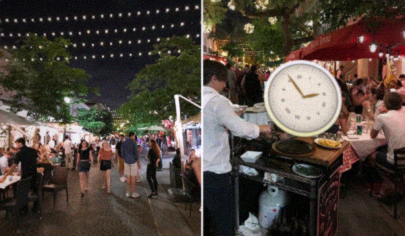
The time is 2,56
